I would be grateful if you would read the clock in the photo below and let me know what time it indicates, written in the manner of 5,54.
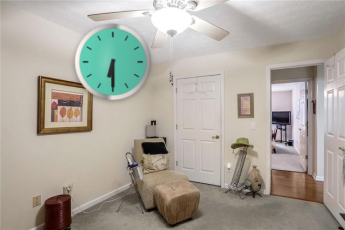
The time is 6,30
